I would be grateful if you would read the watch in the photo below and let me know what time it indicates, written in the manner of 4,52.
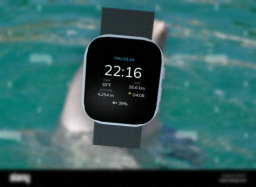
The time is 22,16
